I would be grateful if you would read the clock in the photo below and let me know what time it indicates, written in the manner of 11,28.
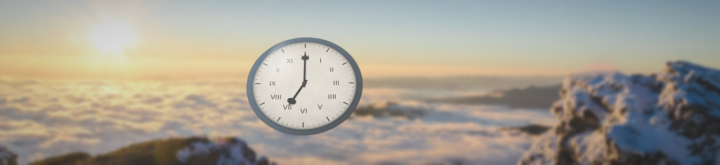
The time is 7,00
